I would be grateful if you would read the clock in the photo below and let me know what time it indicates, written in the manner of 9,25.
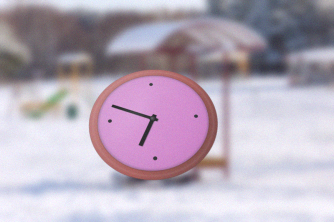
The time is 6,49
